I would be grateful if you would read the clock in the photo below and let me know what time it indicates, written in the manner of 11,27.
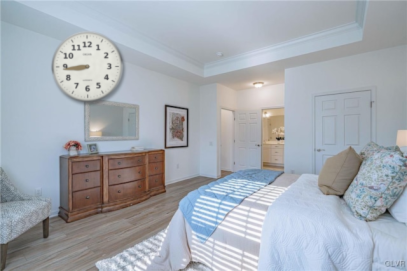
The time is 8,44
